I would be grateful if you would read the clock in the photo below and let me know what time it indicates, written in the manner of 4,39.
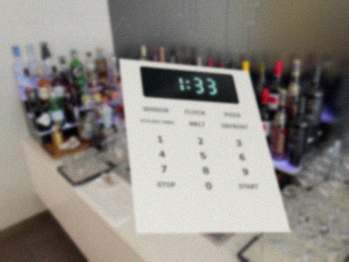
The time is 1,33
